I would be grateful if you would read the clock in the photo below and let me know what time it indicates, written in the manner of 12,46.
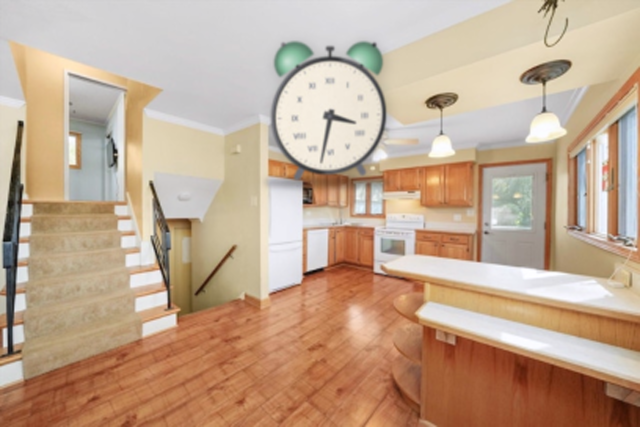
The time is 3,32
